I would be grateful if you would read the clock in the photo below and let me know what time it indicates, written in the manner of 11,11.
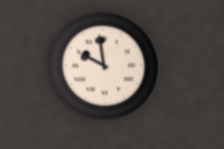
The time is 9,59
